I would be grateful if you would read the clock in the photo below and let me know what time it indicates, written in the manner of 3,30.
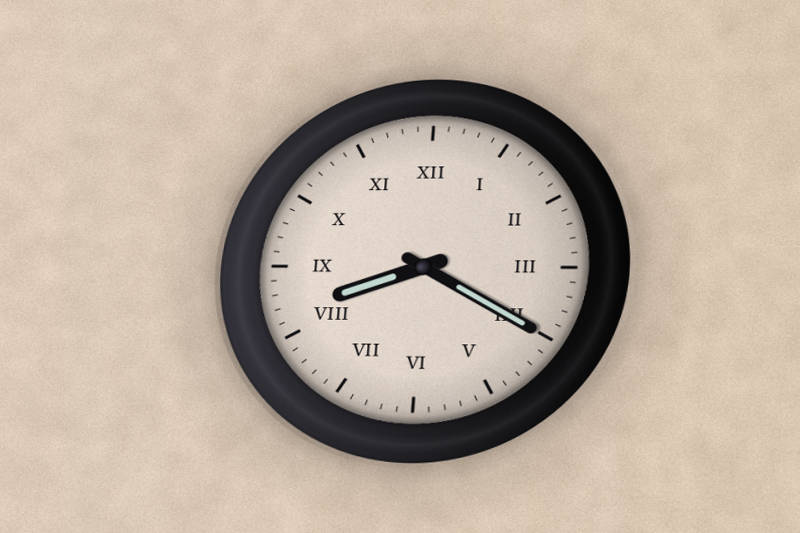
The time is 8,20
